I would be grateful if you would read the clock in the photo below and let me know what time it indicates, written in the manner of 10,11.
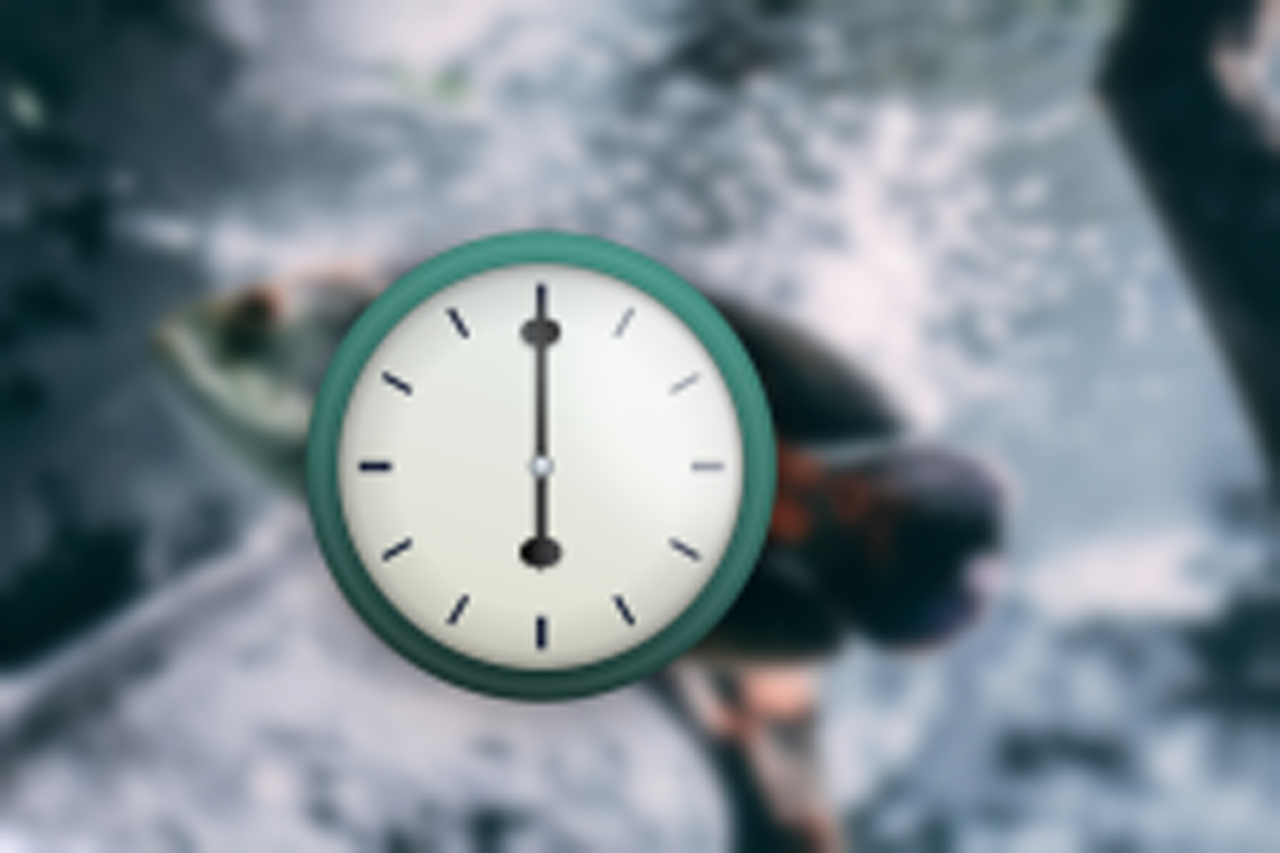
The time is 6,00
